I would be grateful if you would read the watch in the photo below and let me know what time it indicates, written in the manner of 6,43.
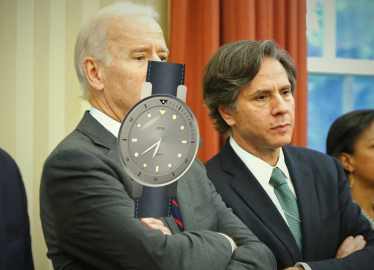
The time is 6,39
